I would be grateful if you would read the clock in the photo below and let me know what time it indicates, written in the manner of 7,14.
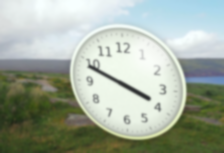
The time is 3,49
